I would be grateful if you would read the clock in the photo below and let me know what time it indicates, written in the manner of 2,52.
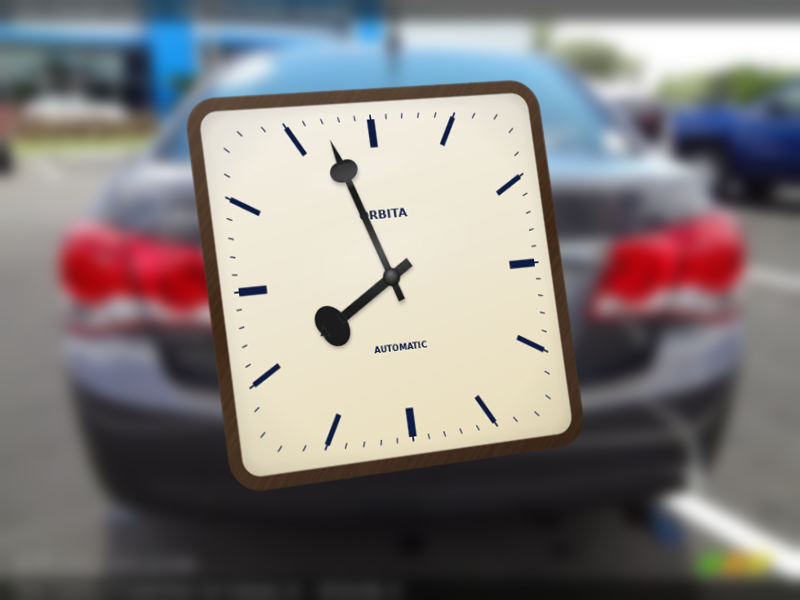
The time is 7,57
